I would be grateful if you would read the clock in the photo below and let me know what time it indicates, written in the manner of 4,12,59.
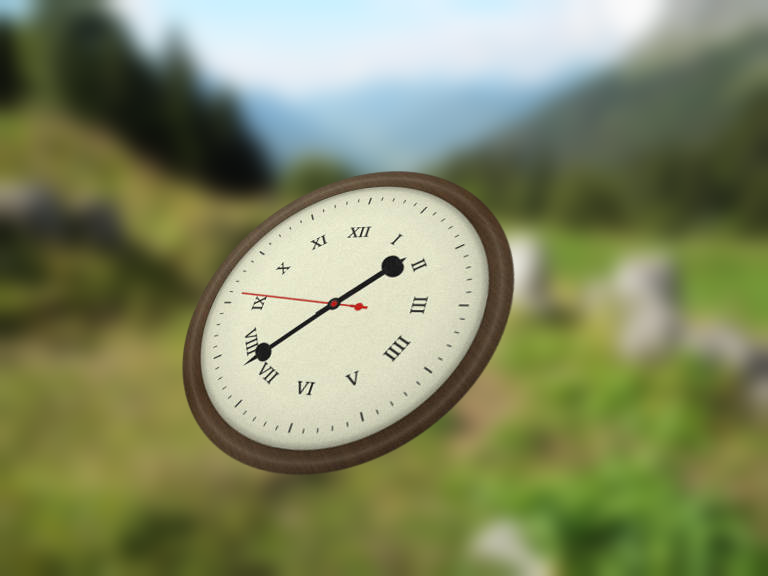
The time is 1,37,46
